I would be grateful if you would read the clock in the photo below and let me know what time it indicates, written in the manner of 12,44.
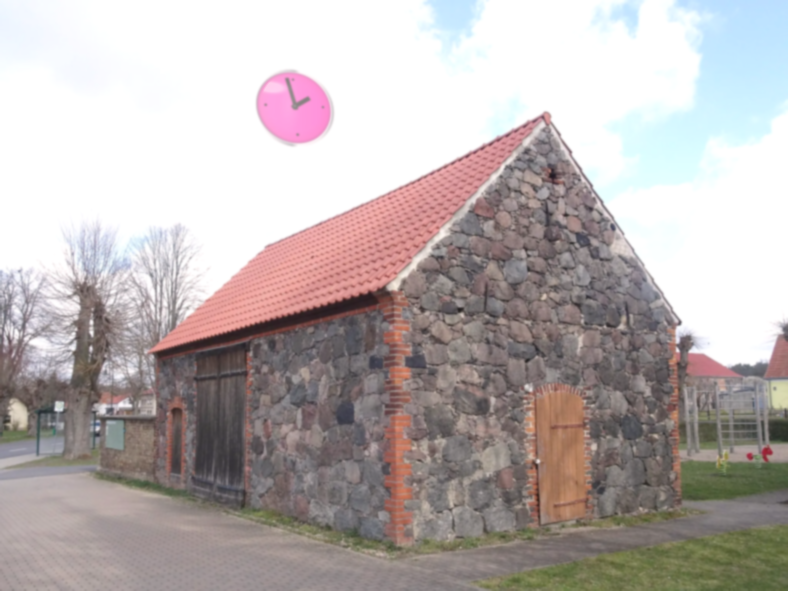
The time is 1,58
